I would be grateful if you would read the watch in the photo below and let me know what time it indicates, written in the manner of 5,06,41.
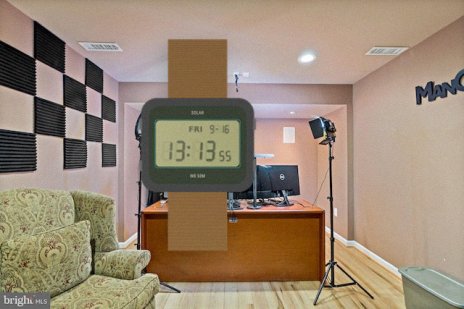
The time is 13,13,55
